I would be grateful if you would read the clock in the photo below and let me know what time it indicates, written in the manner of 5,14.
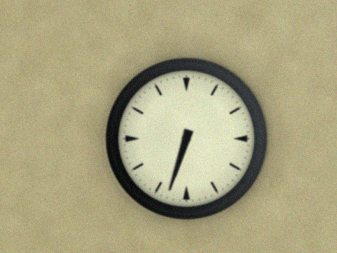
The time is 6,33
